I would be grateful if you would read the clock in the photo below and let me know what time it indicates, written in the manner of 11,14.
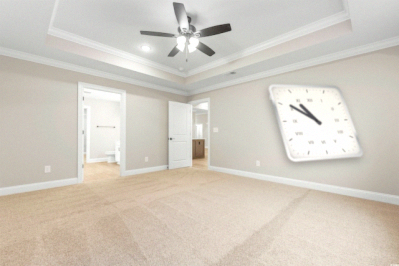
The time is 10,51
